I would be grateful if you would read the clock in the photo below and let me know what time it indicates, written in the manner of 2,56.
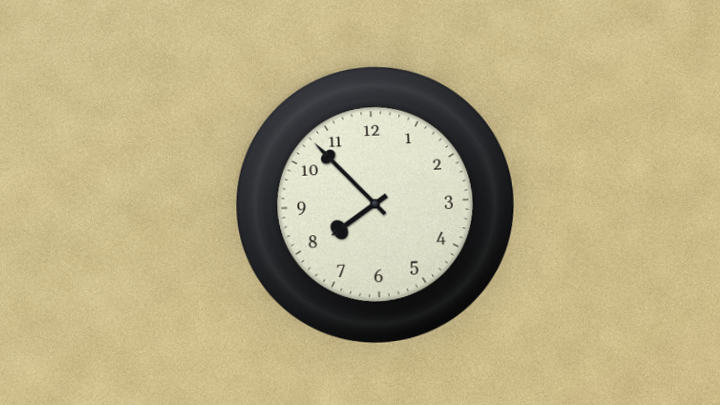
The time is 7,53
